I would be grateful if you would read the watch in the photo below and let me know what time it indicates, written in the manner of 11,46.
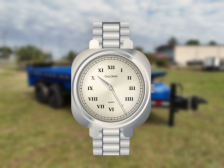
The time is 10,25
